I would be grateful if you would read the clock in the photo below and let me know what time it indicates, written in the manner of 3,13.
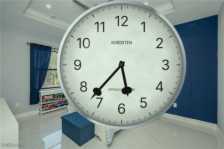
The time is 5,37
